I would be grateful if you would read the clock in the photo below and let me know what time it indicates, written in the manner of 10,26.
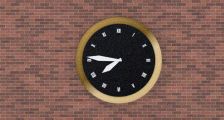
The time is 7,46
